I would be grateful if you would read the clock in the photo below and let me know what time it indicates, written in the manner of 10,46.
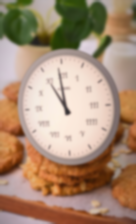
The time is 10,59
